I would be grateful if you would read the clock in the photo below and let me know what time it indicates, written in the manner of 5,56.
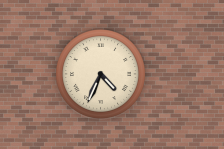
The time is 4,34
